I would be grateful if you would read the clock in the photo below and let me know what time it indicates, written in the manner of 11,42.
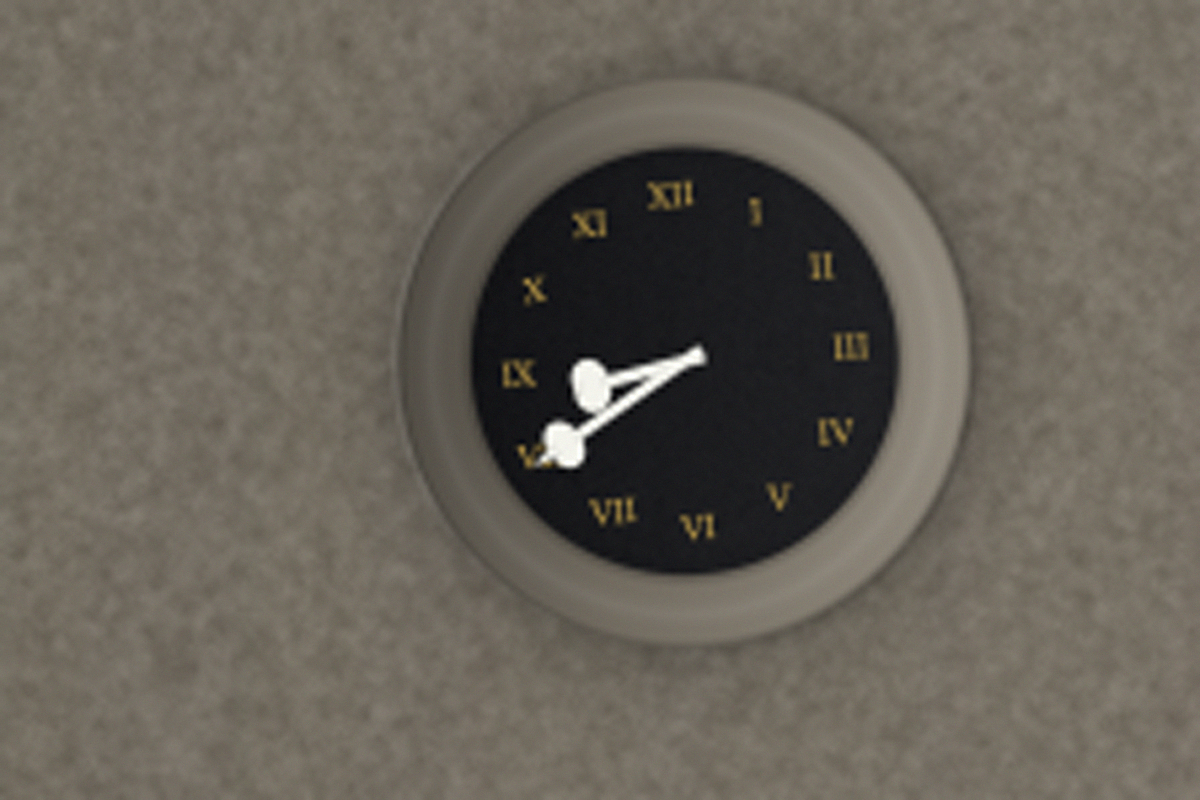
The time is 8,40
